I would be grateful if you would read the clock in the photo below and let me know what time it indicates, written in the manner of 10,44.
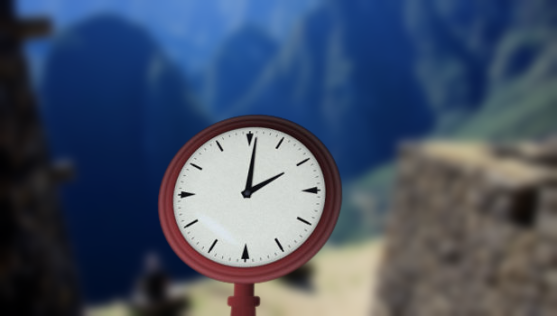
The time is 2,01
